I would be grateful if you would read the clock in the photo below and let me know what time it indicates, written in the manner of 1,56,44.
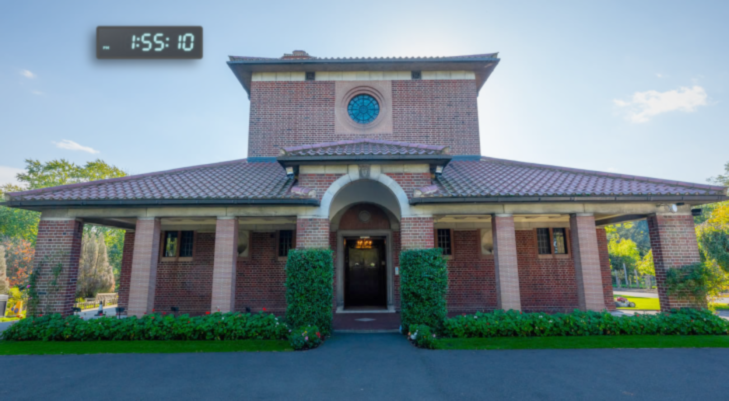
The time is 1,55,10
